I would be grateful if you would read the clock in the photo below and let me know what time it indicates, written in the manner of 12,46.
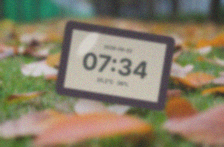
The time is 7,34
